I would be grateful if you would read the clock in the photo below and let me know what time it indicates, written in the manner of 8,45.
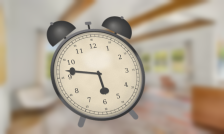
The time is 5,47
